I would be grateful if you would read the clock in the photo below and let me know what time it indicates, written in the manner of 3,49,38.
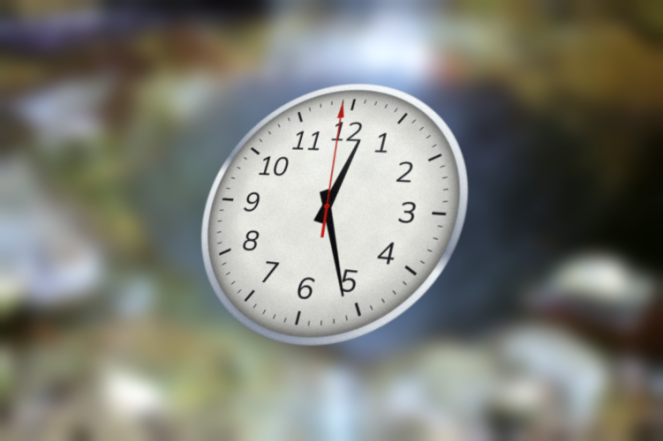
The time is 12,25,59
